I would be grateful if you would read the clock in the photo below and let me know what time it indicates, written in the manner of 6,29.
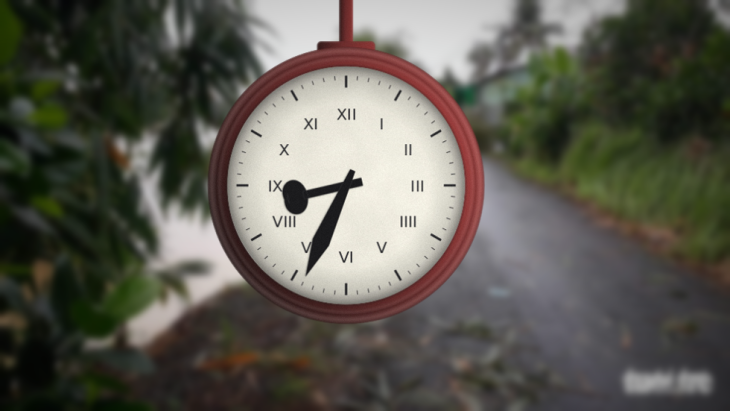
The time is 8,34
